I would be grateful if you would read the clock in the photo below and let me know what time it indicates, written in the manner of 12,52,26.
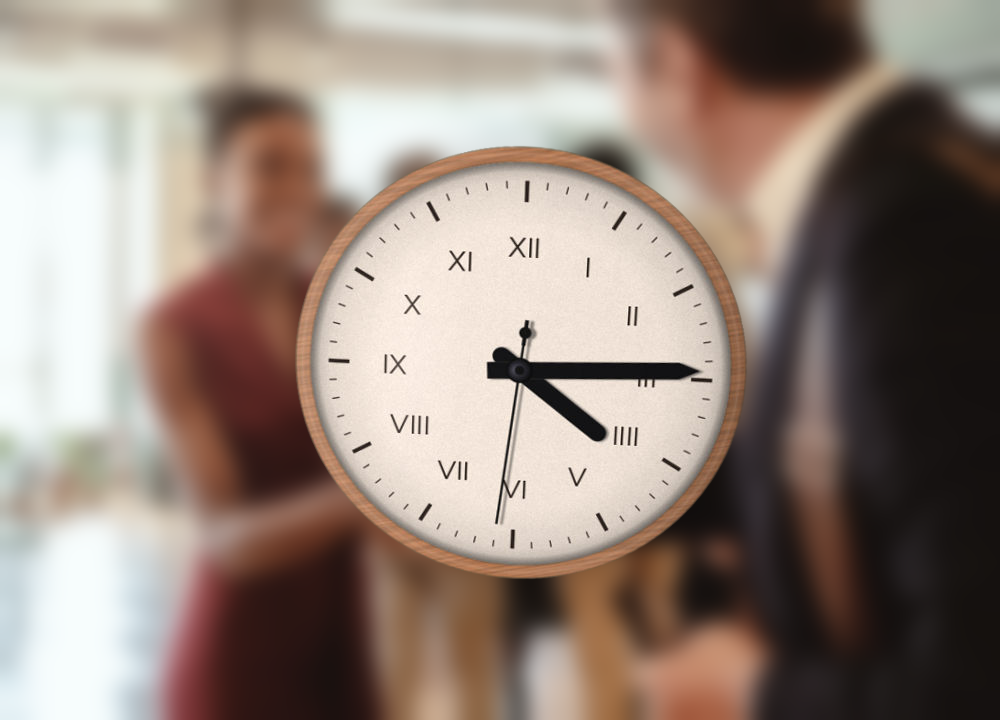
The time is 4,14,31
